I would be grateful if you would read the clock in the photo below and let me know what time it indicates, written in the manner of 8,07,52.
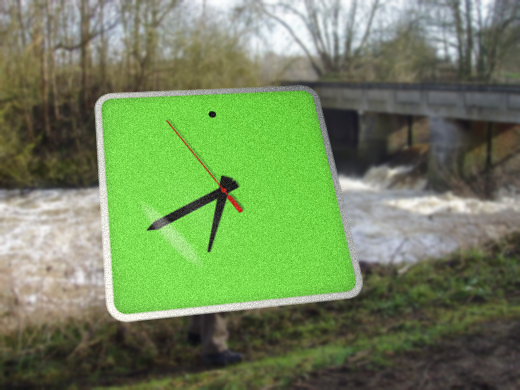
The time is 6,40,55
